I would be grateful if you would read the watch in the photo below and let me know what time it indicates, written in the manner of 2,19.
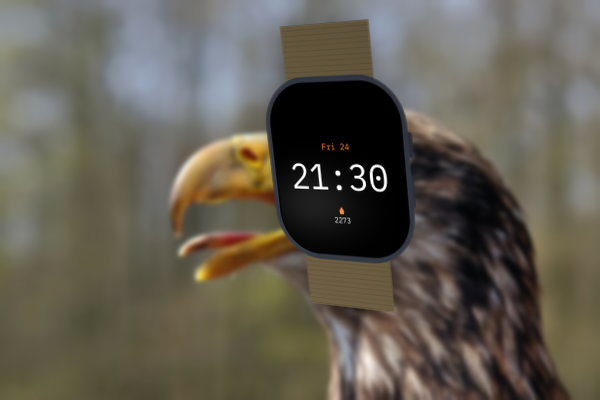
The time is 21,30
